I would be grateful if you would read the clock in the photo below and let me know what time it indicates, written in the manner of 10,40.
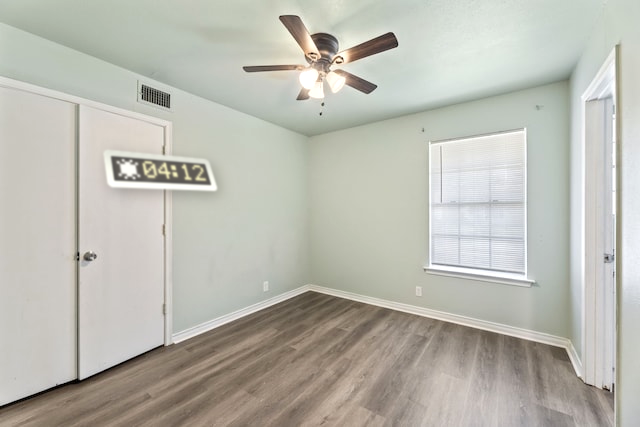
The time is 4,12
